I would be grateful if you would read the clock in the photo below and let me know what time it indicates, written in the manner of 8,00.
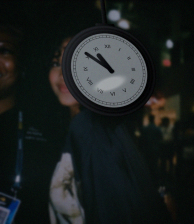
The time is 10,51
